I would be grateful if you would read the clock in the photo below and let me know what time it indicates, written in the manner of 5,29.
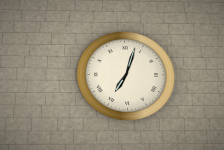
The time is 7,03
